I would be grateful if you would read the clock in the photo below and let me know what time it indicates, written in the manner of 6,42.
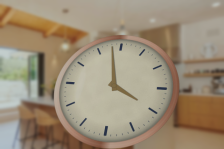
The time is 3,58
